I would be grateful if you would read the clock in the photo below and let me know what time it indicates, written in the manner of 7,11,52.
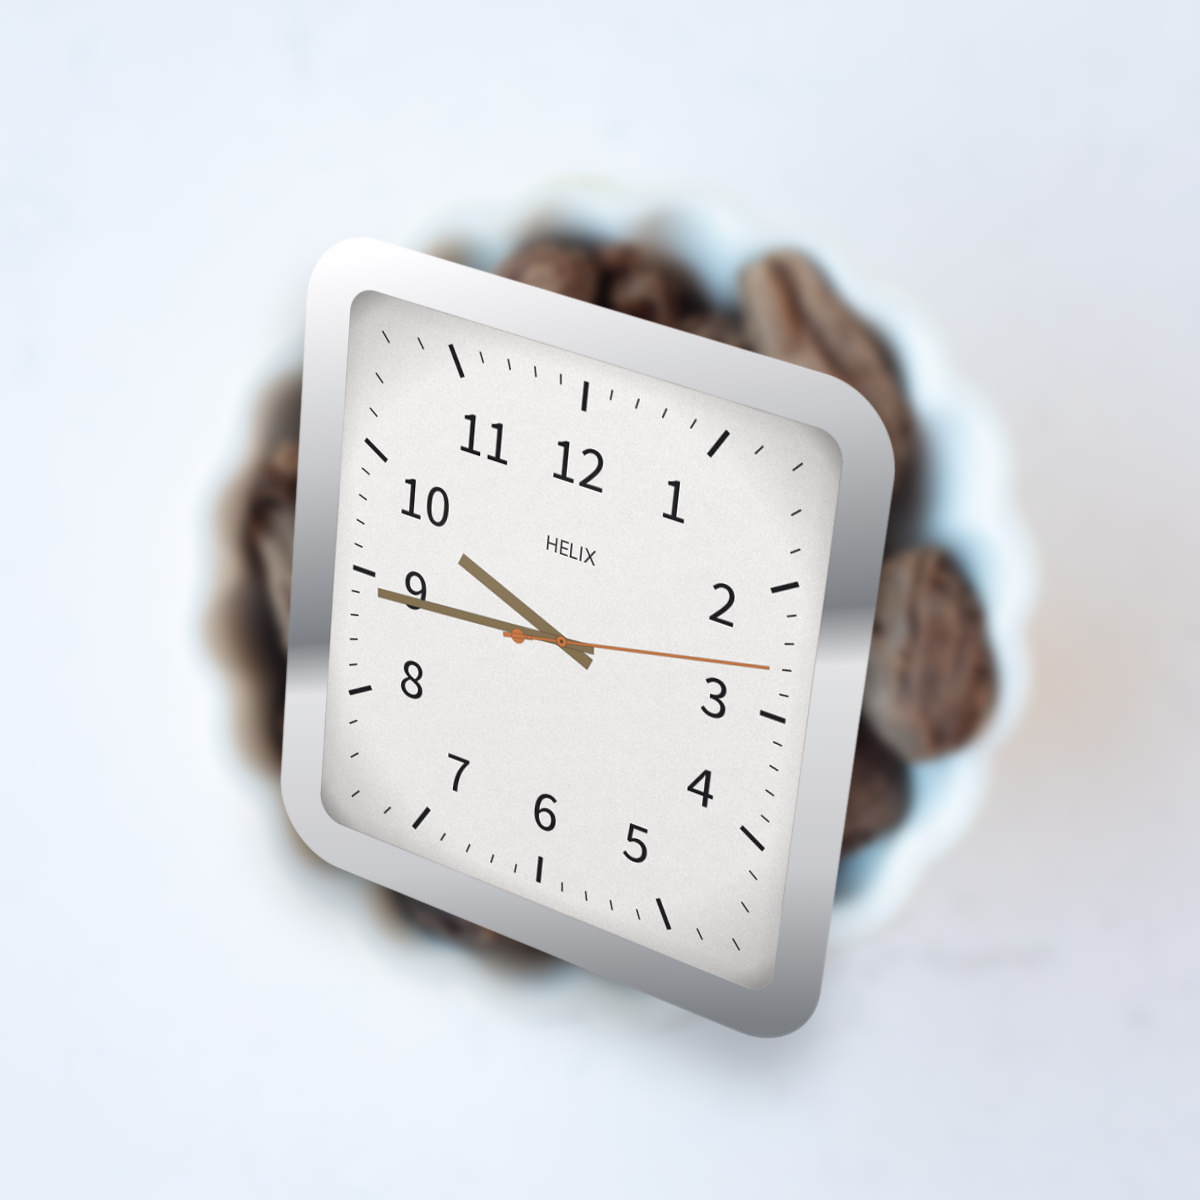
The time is 9,44,13
